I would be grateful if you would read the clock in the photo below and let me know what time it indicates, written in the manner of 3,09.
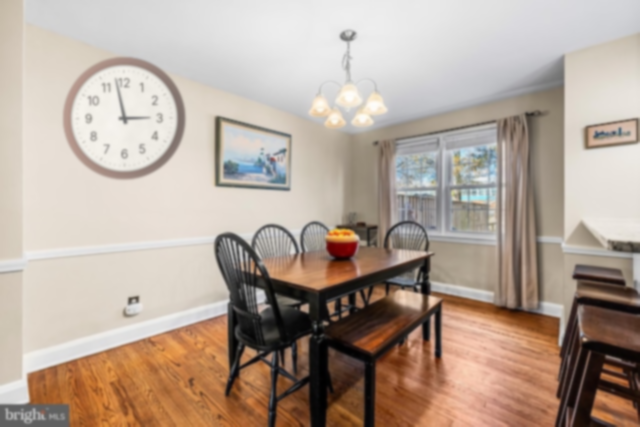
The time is 2,58
